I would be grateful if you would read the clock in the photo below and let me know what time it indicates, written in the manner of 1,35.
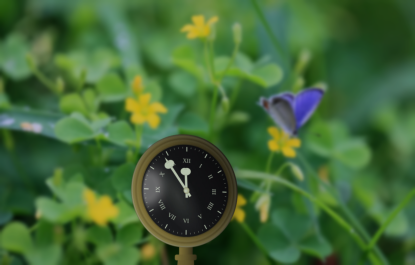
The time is 11,54
